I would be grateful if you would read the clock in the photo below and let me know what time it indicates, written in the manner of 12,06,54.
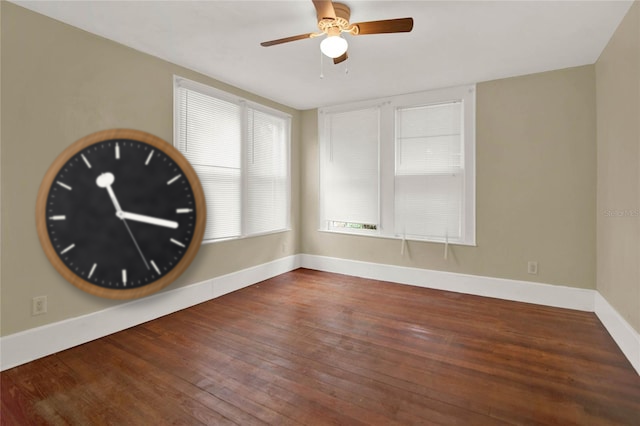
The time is 11,17,26
